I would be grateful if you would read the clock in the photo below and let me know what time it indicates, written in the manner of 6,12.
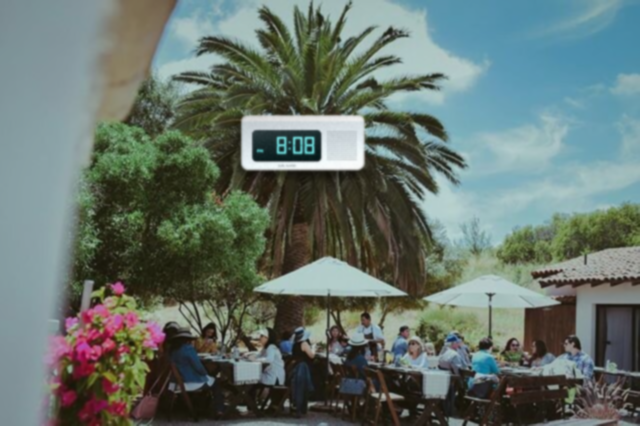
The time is 8,08
